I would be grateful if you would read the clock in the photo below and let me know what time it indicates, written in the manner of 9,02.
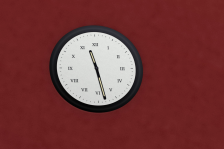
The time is 11,28
